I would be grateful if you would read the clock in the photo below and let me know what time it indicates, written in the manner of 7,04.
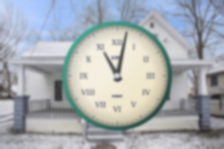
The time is 11,02
